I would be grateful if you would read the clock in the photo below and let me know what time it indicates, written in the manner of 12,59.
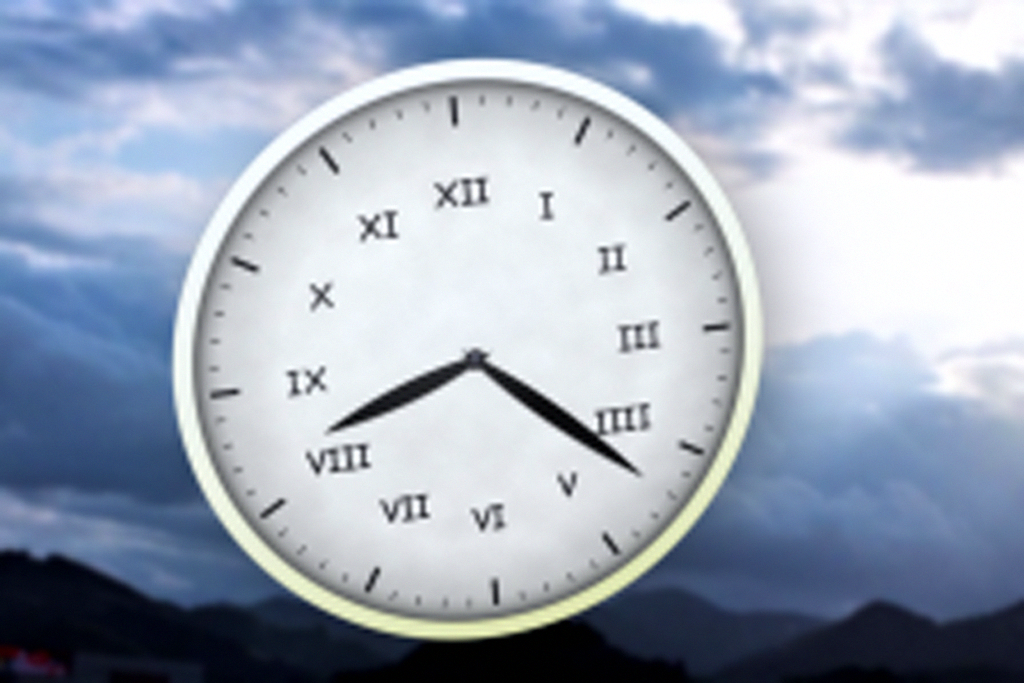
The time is 8,22
